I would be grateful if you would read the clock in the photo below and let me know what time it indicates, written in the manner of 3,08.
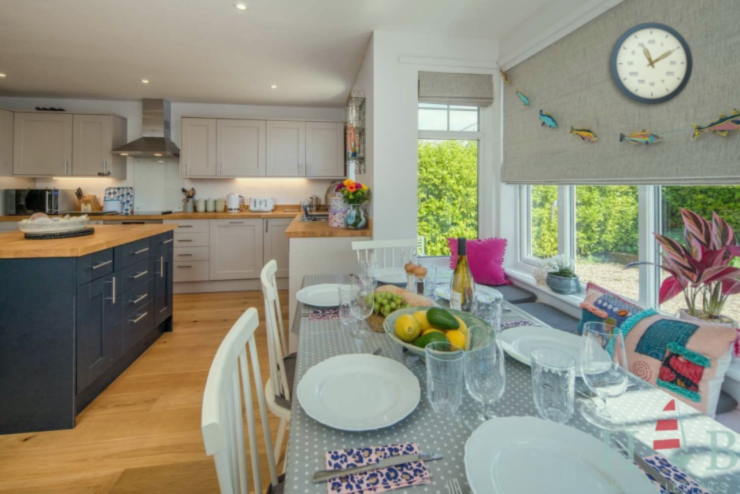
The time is 11,10
